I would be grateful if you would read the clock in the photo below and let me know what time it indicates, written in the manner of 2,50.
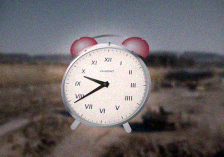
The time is 9,39
